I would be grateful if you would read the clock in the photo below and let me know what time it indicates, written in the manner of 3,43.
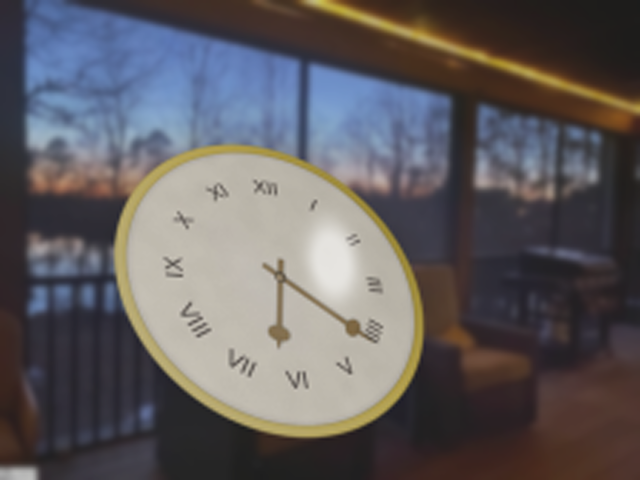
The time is 6,21
